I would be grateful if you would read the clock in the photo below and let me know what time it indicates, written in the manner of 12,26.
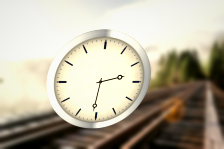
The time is 2,31
